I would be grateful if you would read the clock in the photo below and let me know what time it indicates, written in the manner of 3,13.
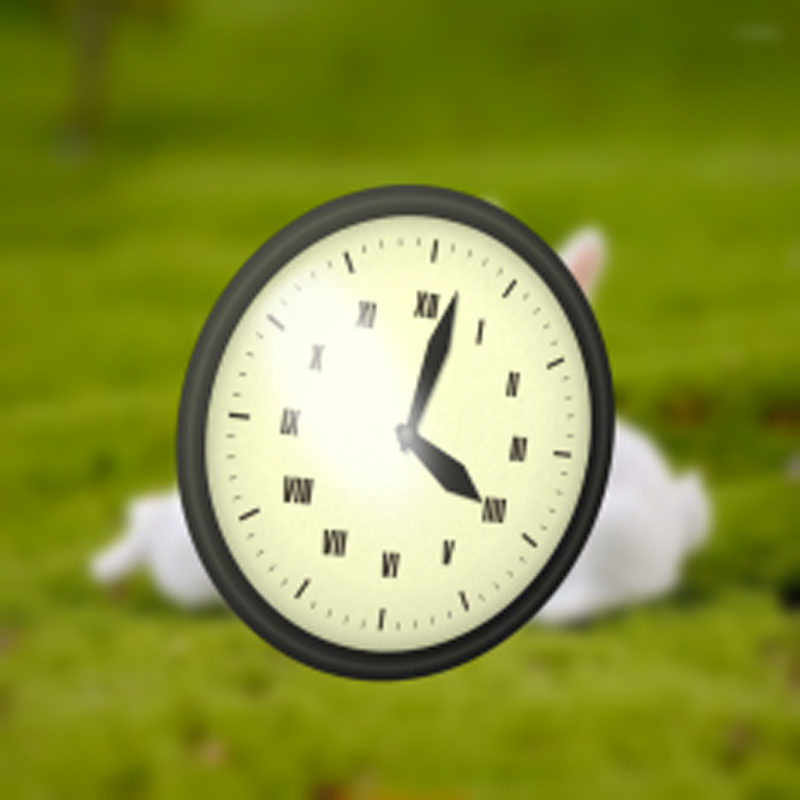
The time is 4,02
